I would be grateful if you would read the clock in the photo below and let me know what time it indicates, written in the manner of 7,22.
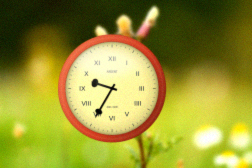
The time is 9,35
